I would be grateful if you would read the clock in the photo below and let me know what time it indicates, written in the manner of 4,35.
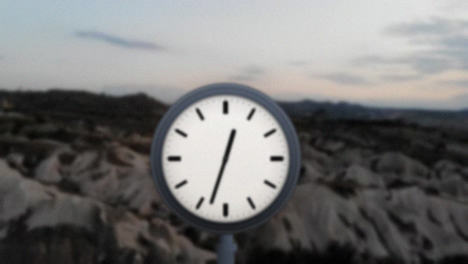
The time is 12,33
